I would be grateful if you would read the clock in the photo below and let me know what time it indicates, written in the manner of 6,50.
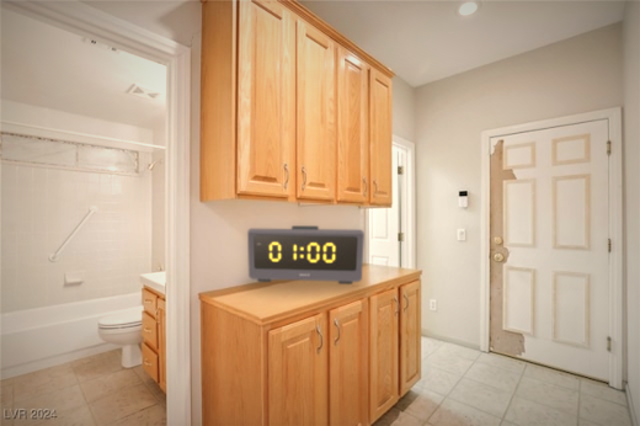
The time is 1,00
